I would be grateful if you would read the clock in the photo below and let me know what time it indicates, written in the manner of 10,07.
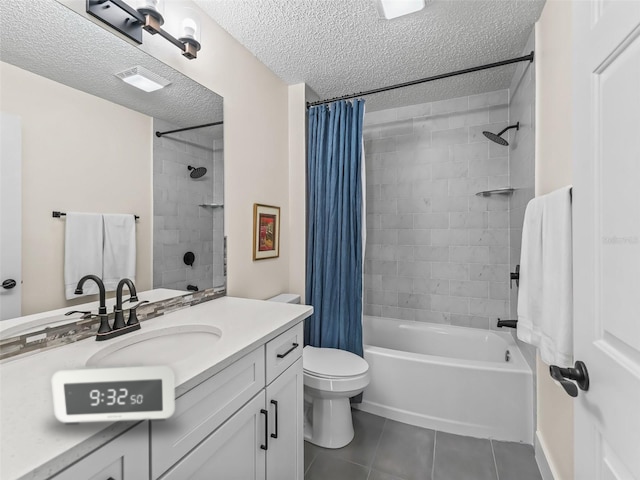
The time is 9,32
